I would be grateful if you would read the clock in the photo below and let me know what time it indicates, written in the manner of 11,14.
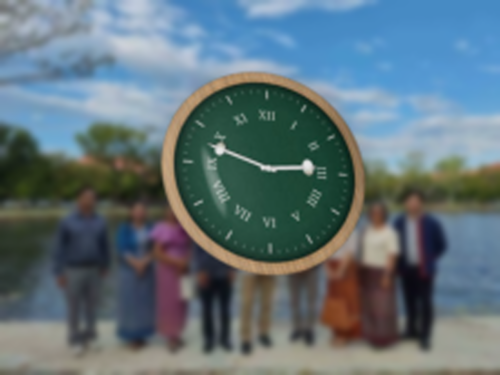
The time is 2,48
